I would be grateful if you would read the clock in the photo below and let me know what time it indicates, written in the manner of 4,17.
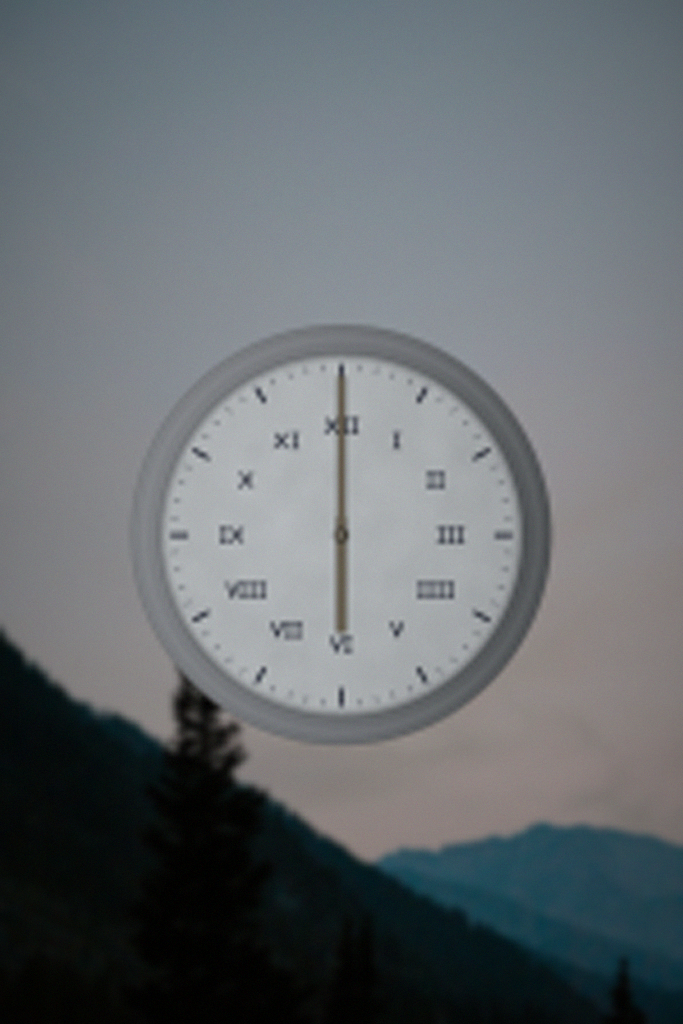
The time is 6,00
